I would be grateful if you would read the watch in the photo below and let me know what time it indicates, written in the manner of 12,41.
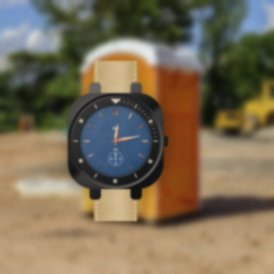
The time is 12,13
